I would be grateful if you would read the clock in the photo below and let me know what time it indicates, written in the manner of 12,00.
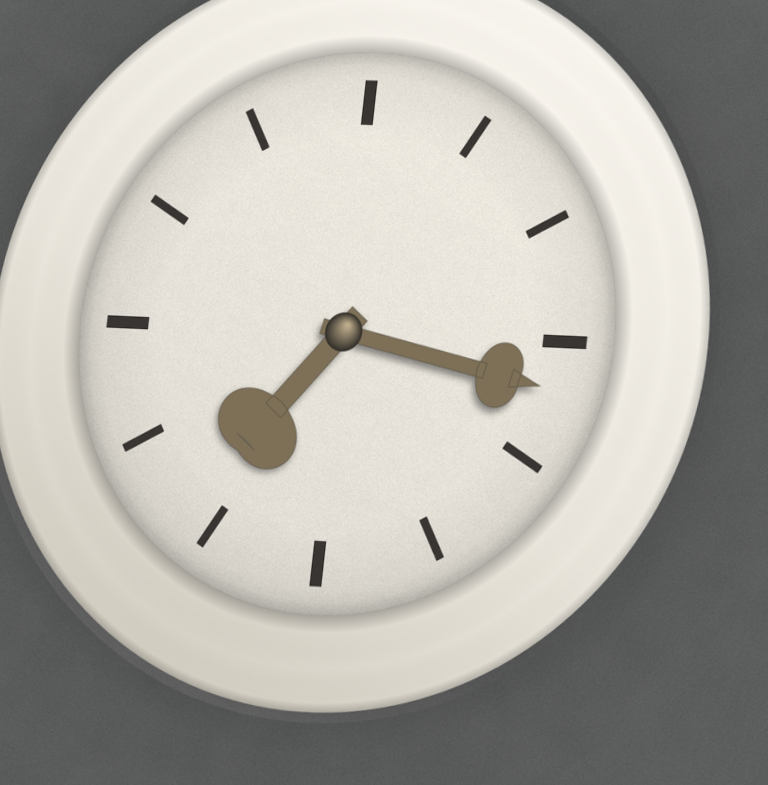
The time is 7,17
